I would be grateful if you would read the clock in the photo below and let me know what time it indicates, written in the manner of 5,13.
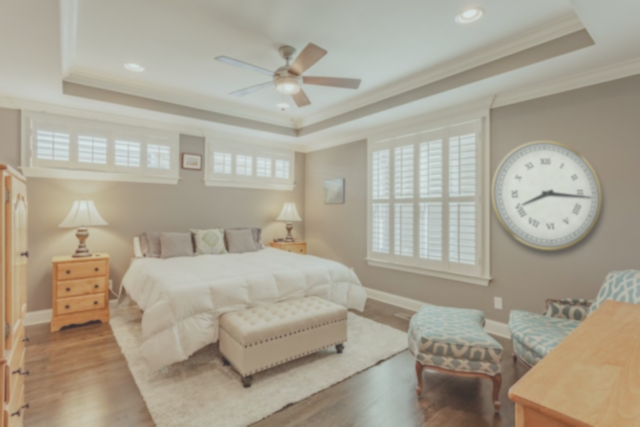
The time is 8,16
